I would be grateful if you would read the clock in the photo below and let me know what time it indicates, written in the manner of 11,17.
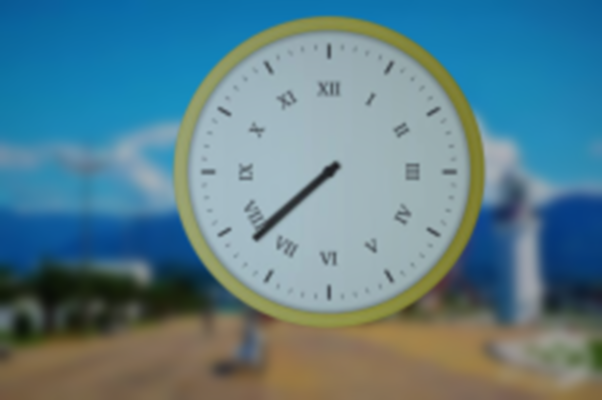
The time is 7,38
